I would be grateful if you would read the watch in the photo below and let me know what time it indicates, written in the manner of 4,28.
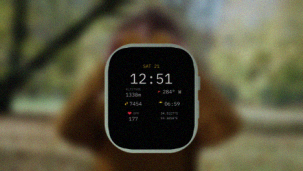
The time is 12,51
